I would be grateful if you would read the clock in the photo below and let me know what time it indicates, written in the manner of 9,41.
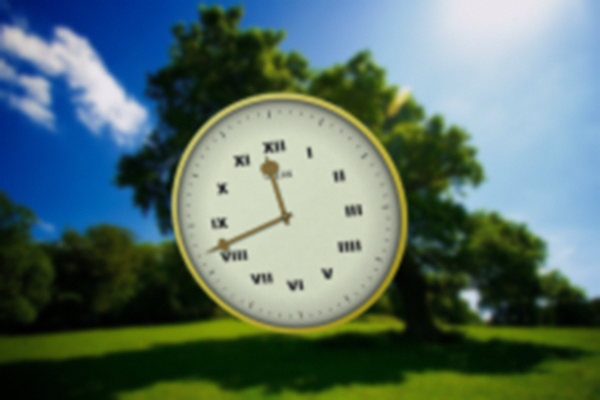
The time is 11,42
